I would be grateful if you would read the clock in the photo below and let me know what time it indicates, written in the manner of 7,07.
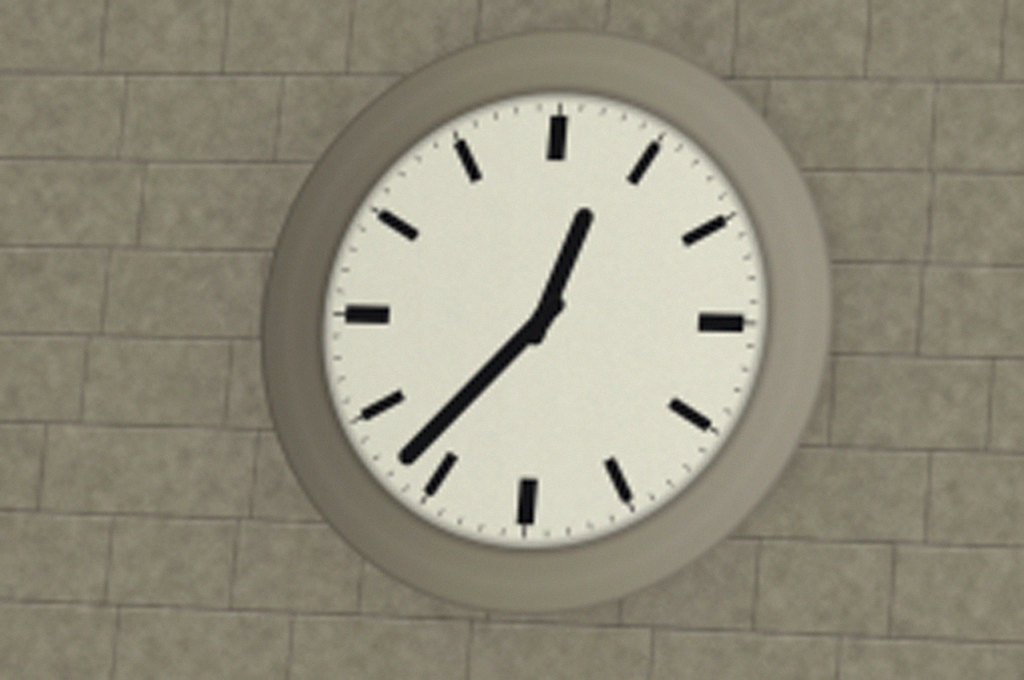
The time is 12,37
